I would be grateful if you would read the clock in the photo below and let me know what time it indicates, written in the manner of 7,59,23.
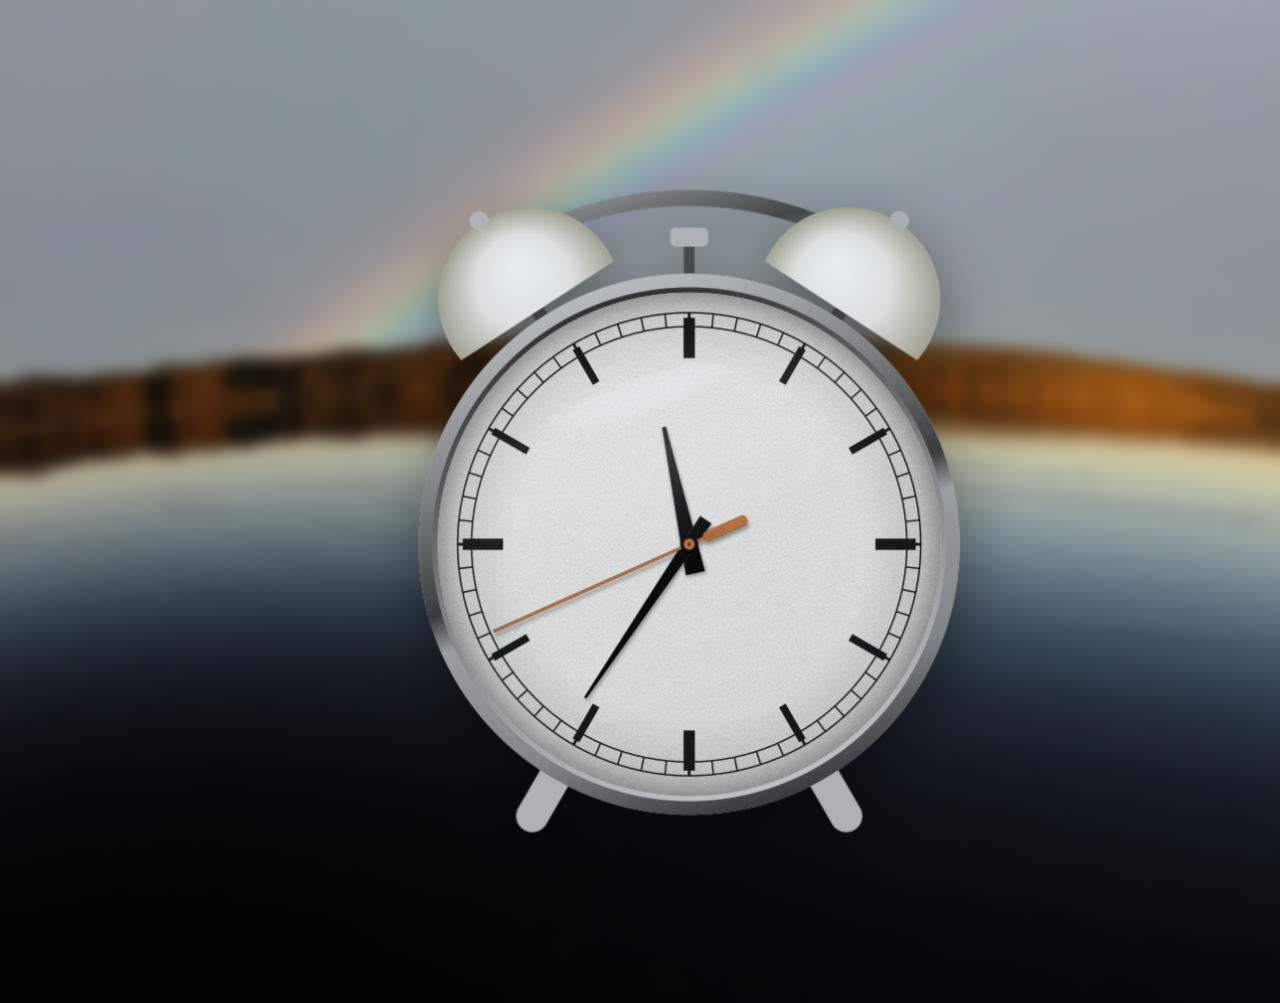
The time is 11,35,41
